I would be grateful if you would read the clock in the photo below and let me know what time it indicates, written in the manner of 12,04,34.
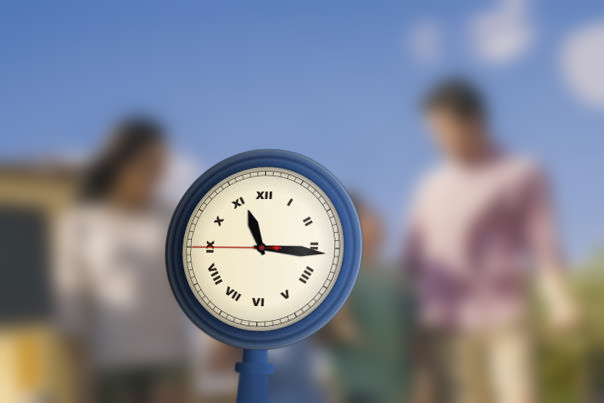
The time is 11,15,45
